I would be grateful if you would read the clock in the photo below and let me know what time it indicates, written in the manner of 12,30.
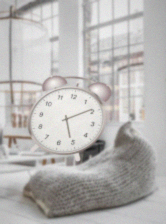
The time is 5,09
